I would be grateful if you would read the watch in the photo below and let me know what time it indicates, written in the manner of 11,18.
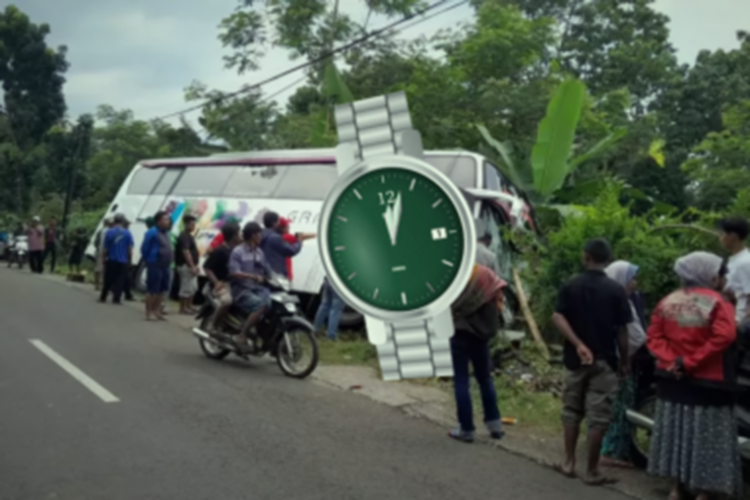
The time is 12,03
